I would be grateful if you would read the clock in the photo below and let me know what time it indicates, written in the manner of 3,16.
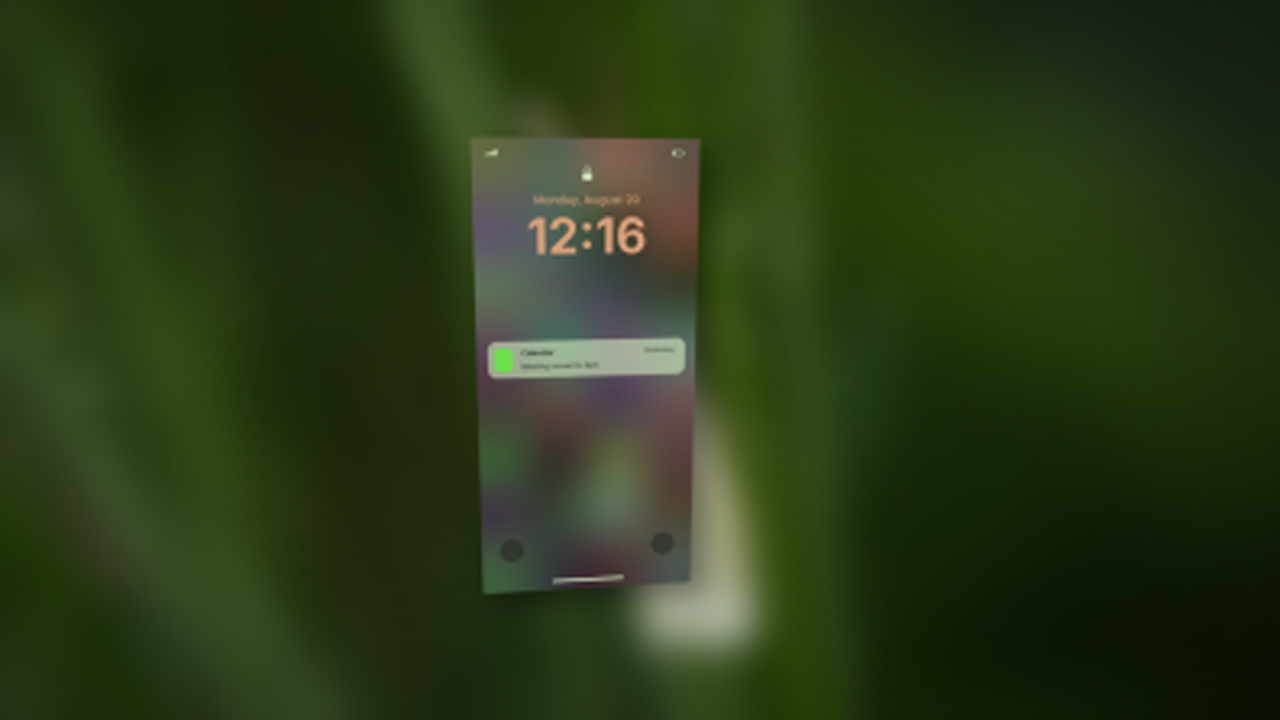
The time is 12,16
